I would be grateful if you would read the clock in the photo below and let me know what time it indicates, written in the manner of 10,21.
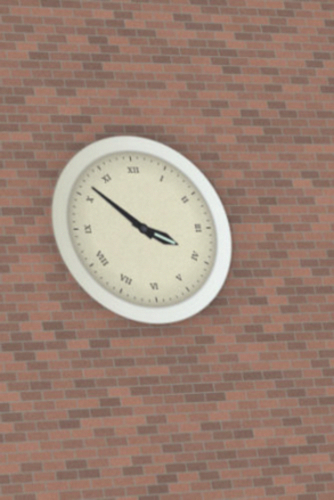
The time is 3,52
